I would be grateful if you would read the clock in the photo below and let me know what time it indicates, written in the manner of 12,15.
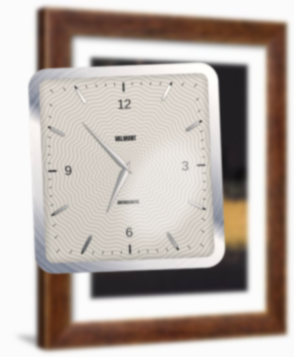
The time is 6,53
